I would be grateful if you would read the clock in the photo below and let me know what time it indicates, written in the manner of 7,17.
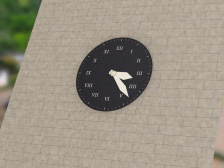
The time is 3,23
